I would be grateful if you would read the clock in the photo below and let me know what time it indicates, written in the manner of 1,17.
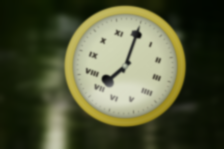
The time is 7,00
